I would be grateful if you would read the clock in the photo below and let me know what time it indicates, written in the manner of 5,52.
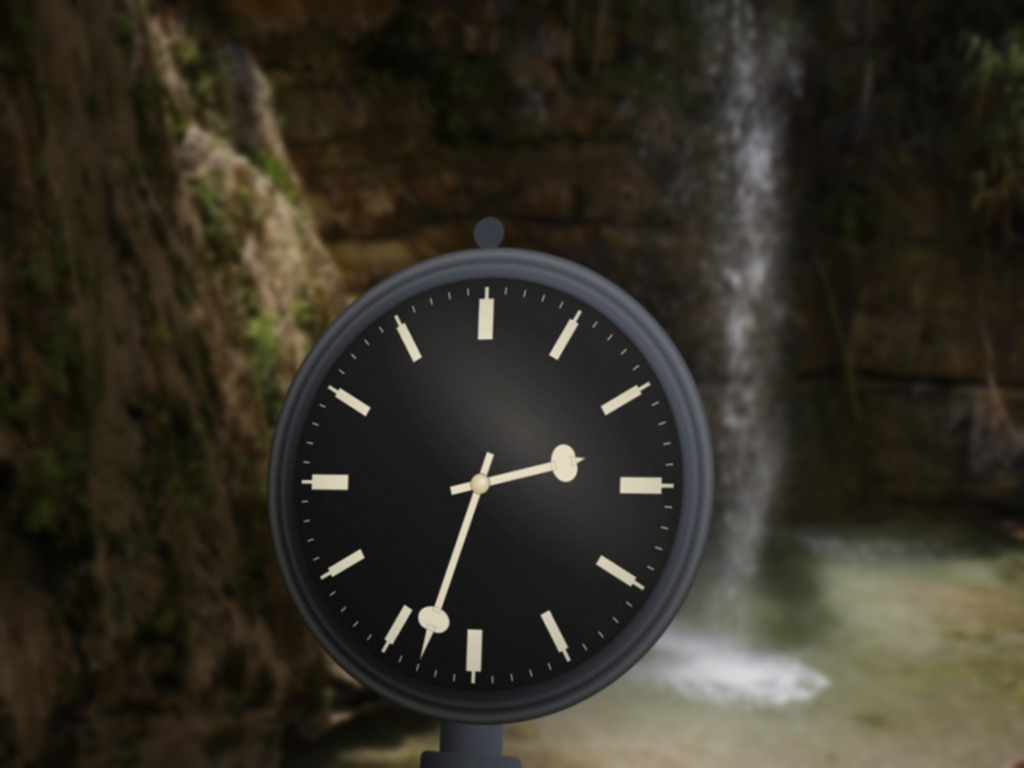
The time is 2,33
